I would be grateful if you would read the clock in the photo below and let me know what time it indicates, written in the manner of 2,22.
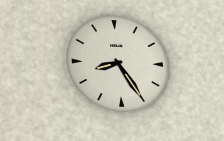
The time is 8,25
